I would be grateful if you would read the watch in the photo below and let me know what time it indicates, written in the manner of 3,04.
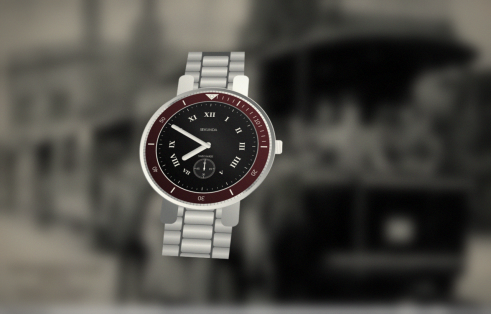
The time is 7,50
